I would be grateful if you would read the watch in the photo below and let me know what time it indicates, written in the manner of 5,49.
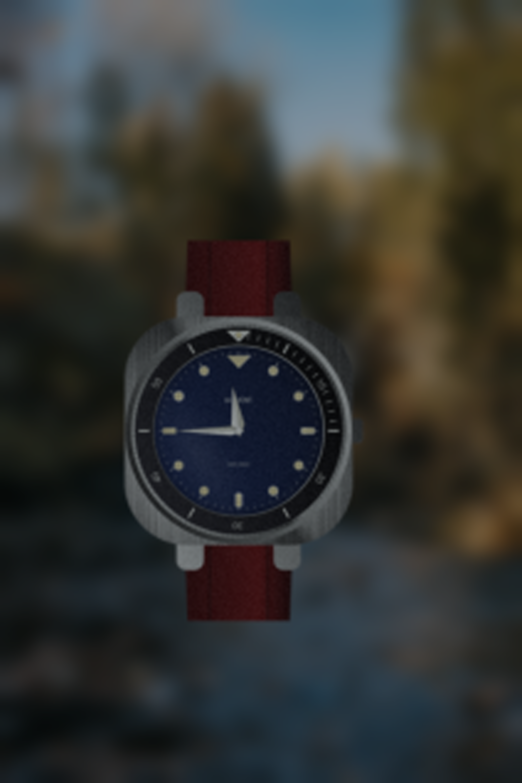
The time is 11,45
